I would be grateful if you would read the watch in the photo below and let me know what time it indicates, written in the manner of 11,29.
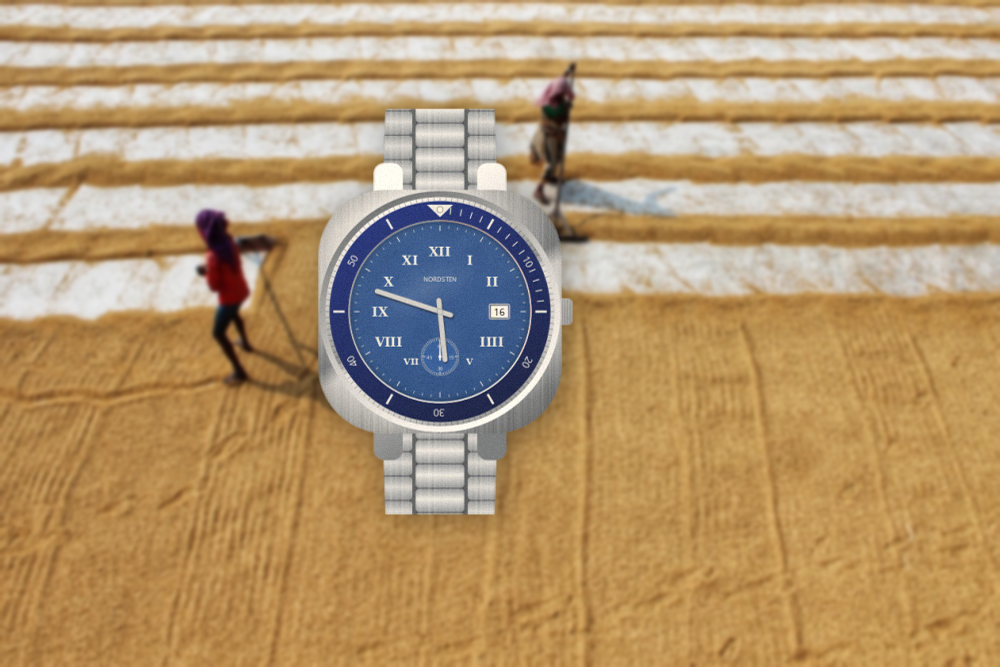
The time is 5,48
